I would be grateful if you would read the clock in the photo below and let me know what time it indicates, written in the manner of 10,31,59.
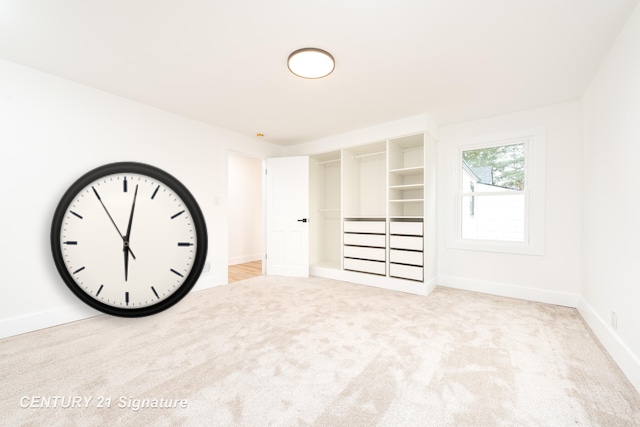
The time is 6,01,55
